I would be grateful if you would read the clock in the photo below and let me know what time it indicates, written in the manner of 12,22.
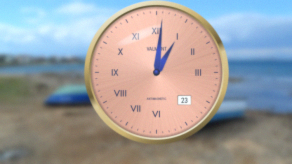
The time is 1,01
